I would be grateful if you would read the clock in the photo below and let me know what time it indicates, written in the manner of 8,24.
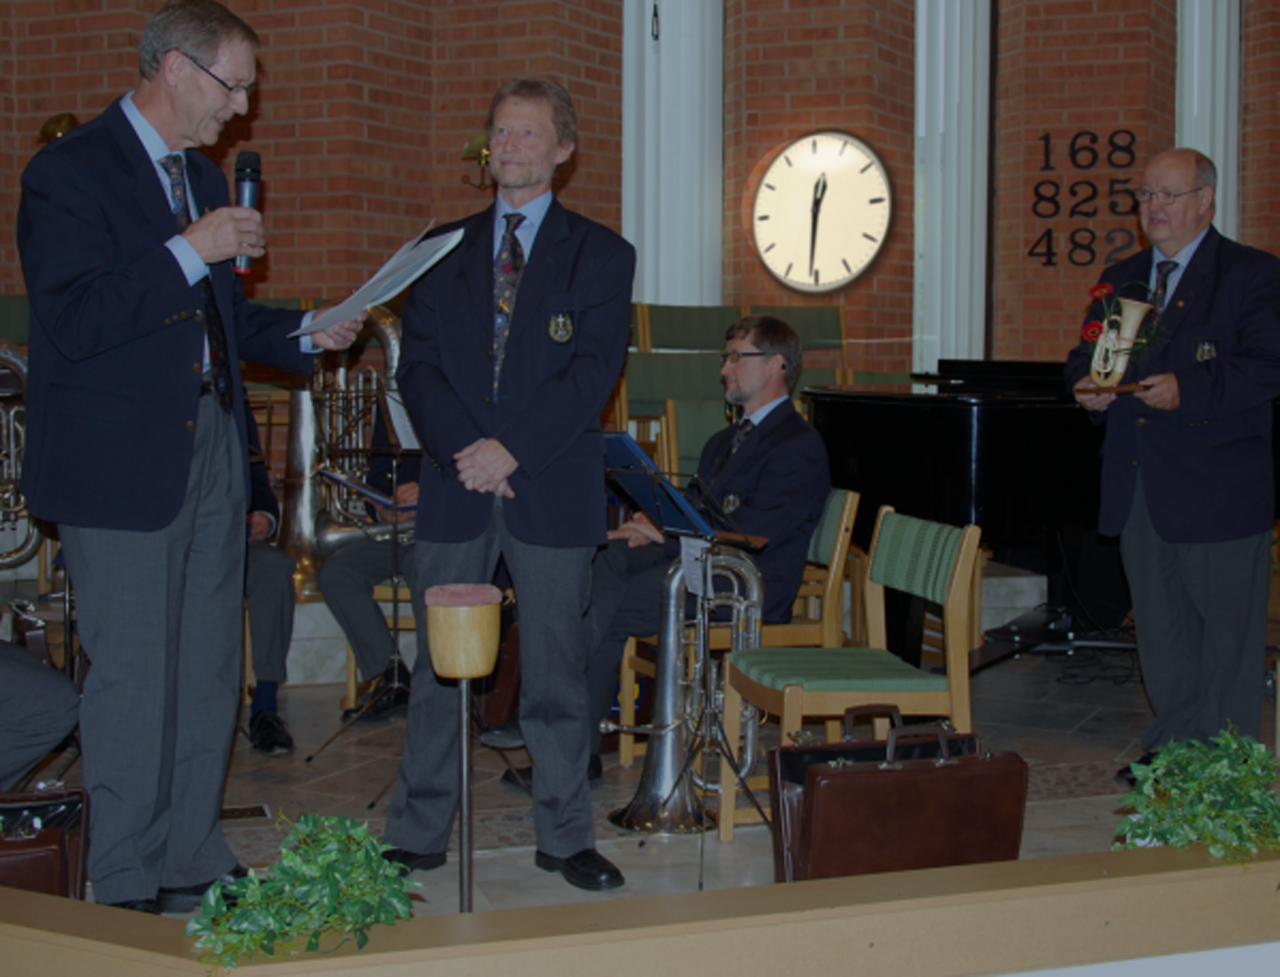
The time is 12,31
